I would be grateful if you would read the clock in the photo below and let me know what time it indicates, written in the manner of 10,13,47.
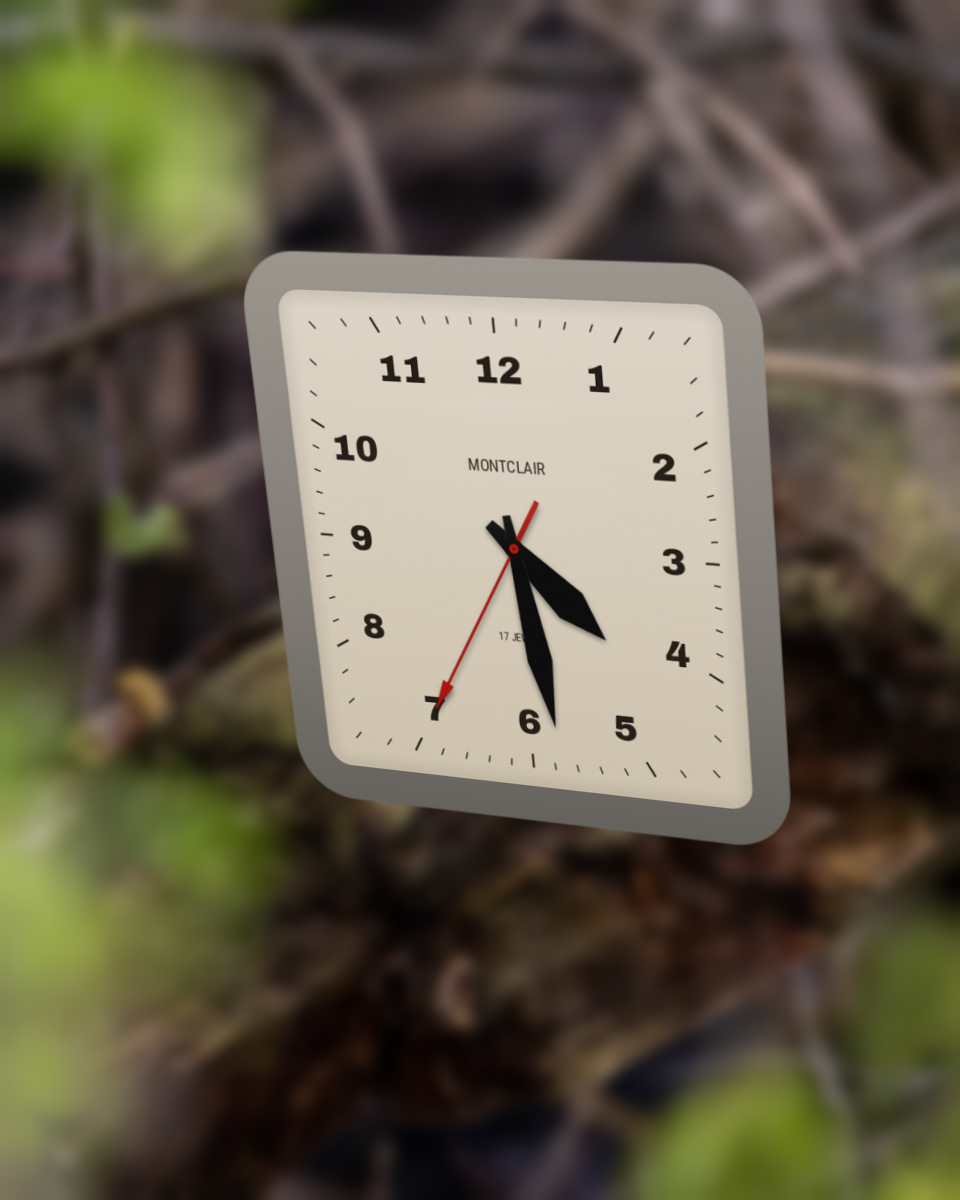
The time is 4,28,35
